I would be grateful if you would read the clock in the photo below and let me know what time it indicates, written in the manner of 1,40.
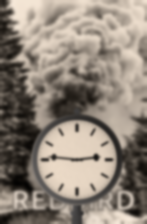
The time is 2,46
